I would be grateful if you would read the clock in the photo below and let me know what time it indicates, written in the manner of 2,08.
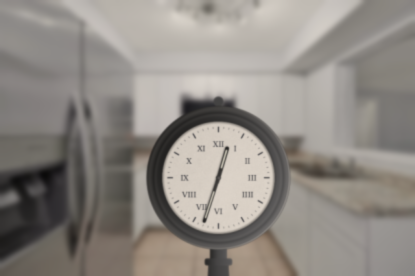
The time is 12,33
